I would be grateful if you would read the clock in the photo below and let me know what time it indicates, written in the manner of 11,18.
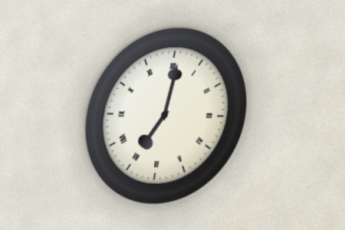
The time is 7,01
